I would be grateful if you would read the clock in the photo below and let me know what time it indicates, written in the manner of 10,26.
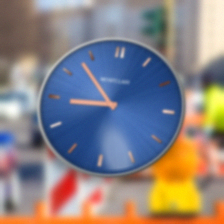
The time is 8,53
